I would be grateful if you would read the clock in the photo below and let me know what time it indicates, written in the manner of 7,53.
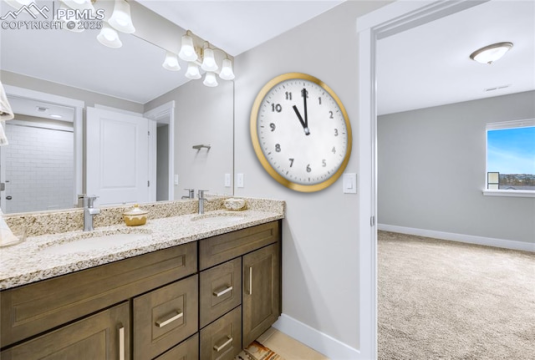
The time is 11,00
